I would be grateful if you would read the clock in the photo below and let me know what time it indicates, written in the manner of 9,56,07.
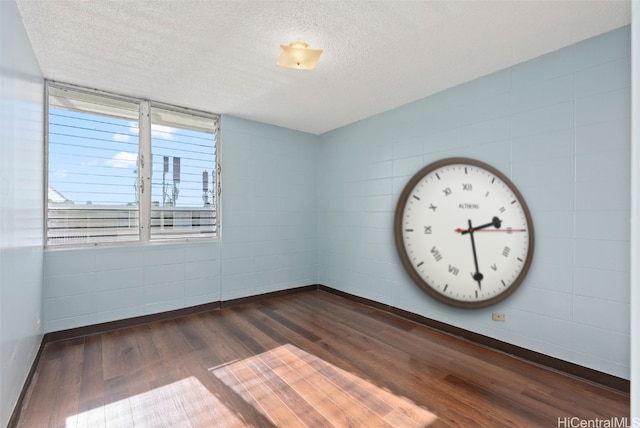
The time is 2,29,15
